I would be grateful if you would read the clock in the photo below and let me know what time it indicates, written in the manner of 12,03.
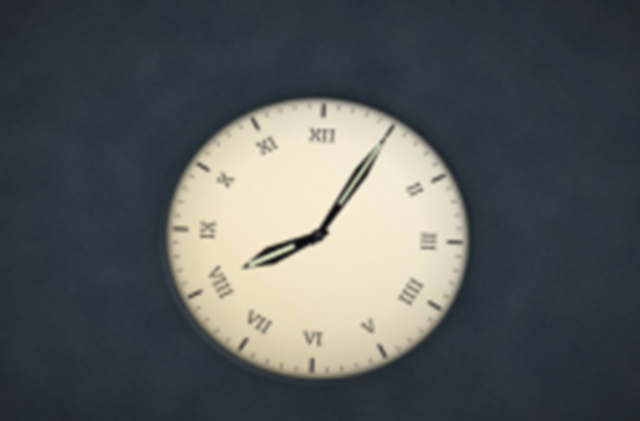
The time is 8,05
